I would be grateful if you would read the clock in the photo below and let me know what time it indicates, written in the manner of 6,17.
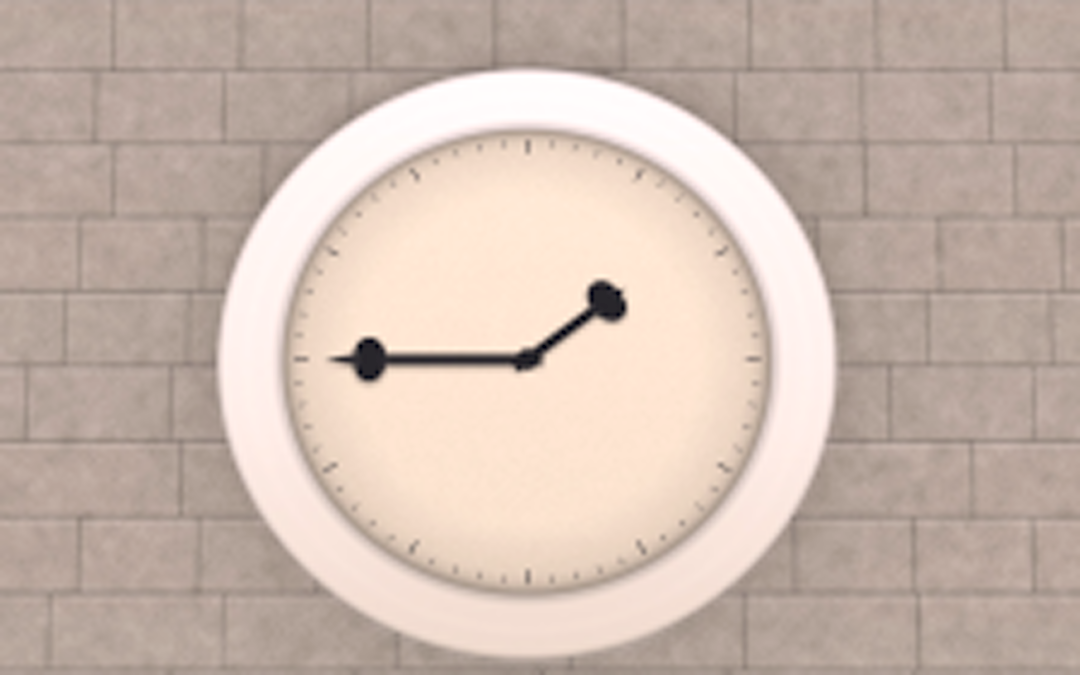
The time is 1,45
